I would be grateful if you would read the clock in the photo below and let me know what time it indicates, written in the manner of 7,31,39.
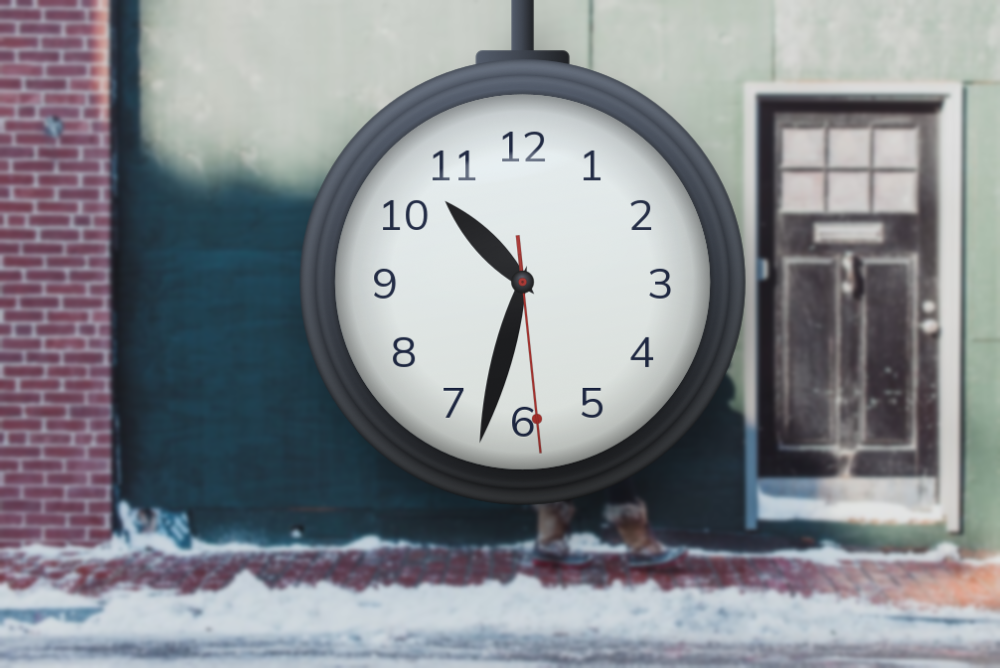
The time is 10,32,29
